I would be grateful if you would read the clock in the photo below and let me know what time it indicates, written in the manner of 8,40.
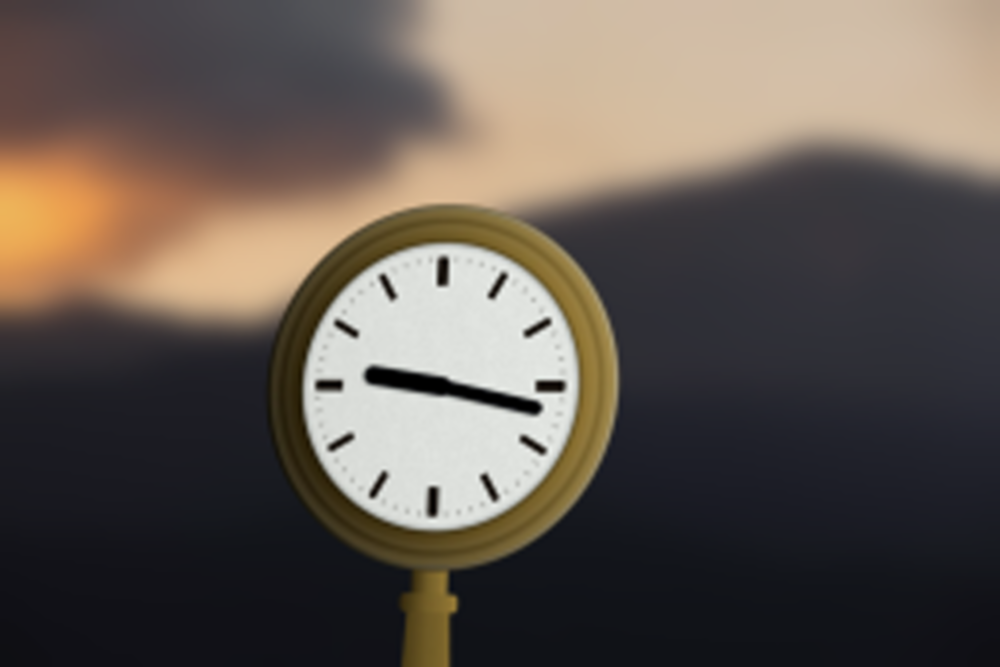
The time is 9,17
